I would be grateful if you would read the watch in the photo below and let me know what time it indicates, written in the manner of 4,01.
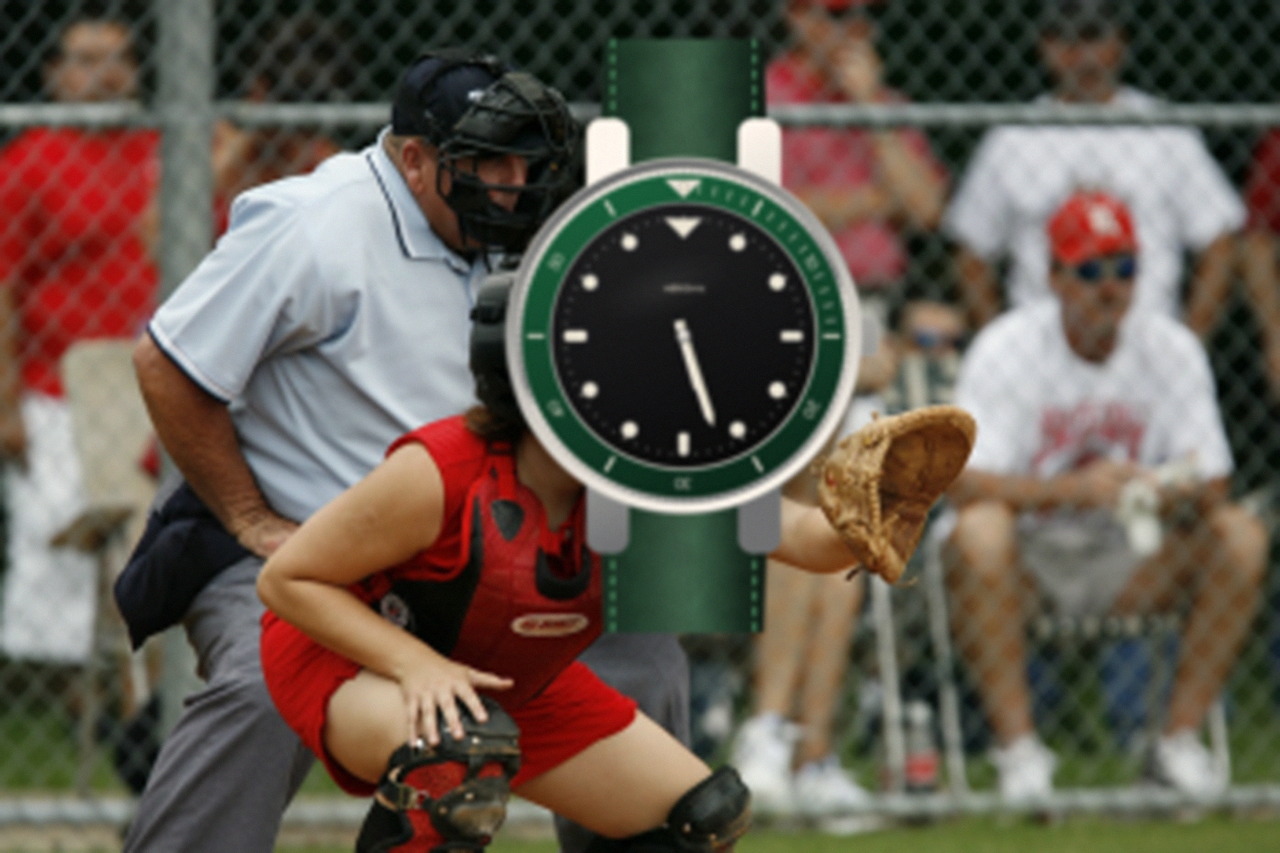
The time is 5,27
